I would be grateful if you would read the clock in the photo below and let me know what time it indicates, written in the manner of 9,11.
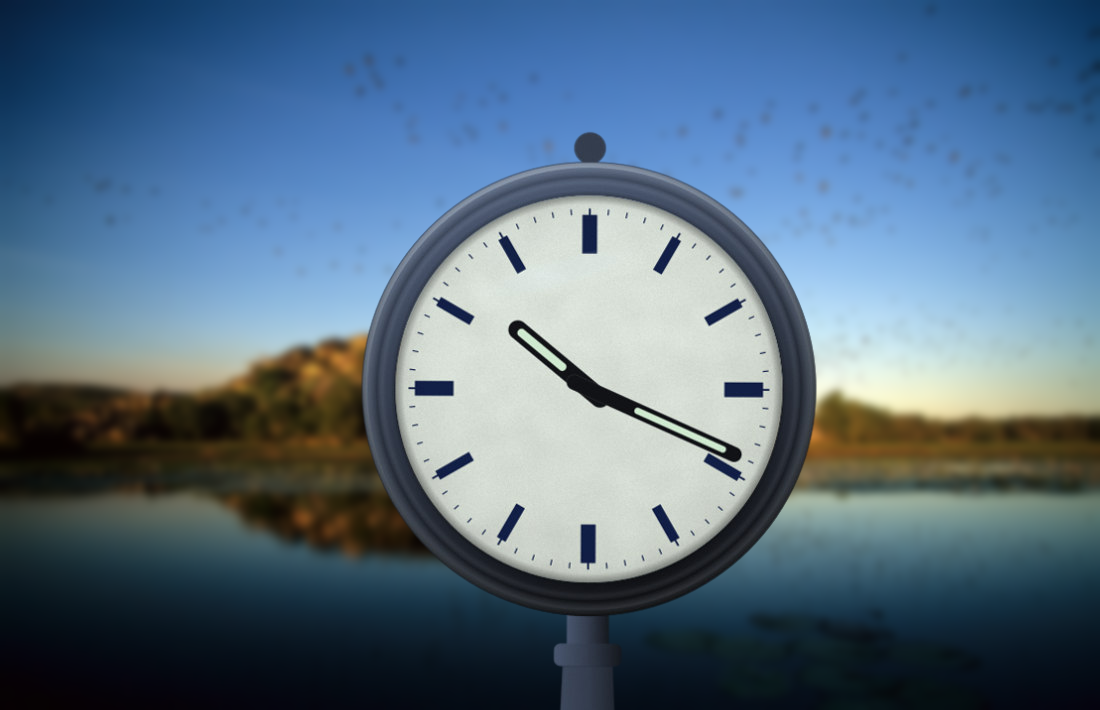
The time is 10,19
